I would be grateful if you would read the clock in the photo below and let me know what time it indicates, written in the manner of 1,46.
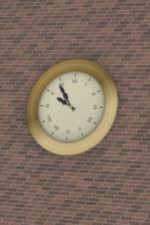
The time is 9,54
